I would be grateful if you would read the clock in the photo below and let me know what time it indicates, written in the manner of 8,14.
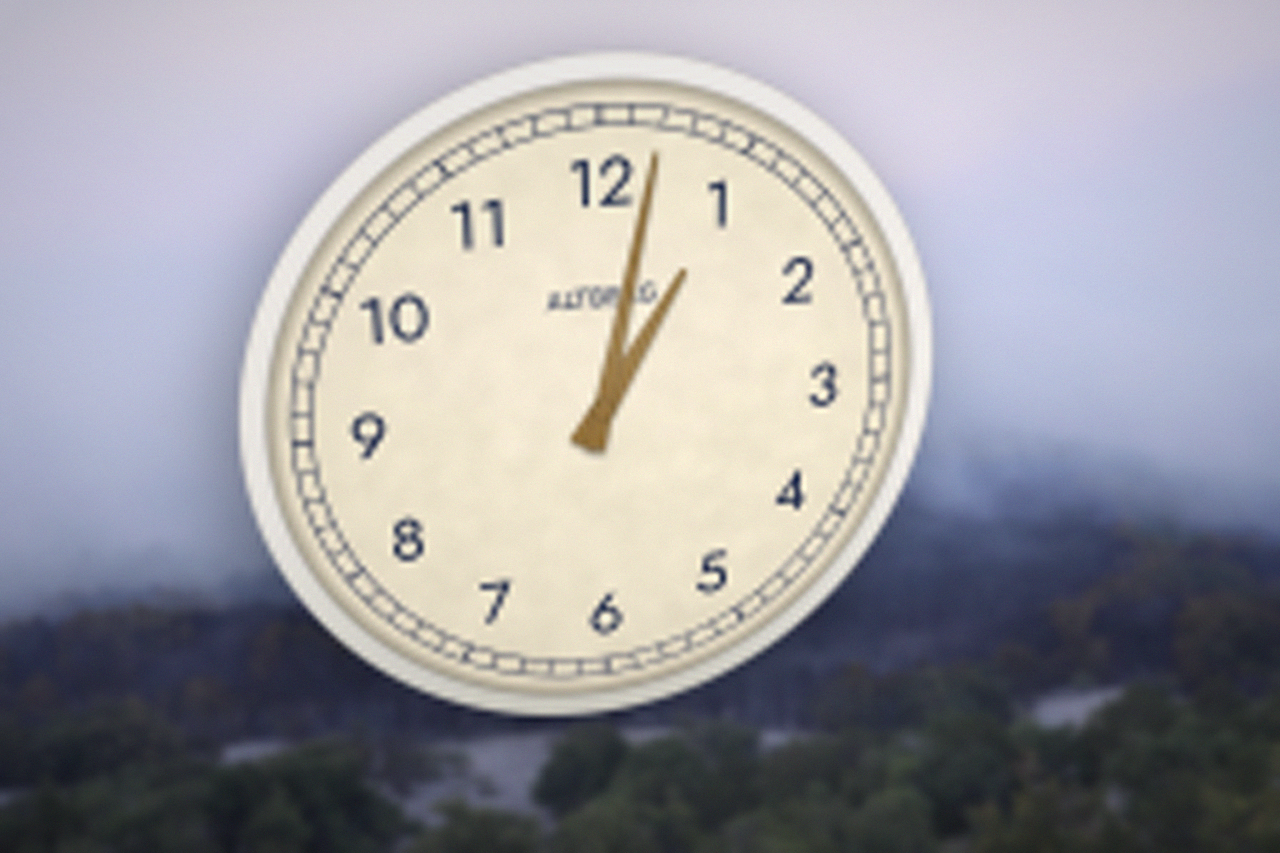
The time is 1,02
